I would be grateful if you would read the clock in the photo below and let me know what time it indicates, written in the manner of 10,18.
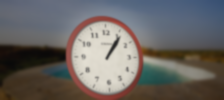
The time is 1,06
